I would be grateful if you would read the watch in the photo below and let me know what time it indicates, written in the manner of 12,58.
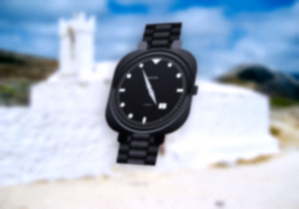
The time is 4,55
